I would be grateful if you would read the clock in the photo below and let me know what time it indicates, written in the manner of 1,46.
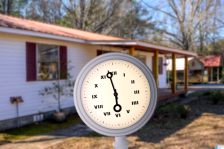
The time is 5,58
